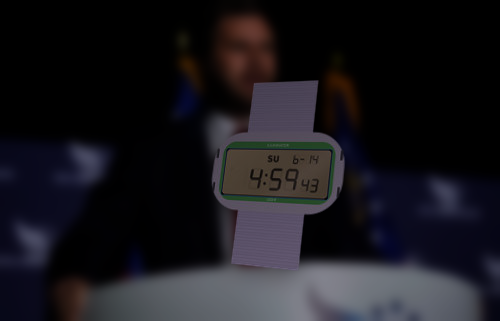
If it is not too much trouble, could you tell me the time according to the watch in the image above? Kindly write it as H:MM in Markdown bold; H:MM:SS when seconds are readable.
**4:59:43**
